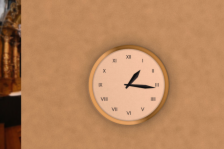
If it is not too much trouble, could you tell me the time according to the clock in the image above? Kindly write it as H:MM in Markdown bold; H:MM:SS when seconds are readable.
**1:16**
